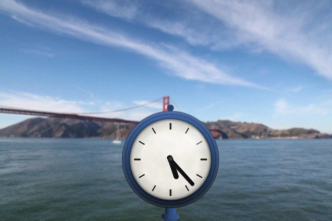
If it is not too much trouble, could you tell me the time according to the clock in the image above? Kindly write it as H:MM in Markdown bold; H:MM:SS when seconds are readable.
**5:23**
